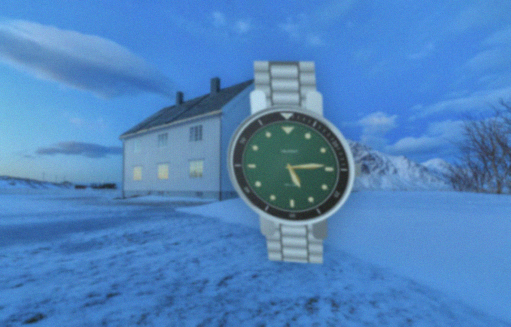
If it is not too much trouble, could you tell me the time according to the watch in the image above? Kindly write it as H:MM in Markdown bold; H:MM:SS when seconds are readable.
**5:14**
